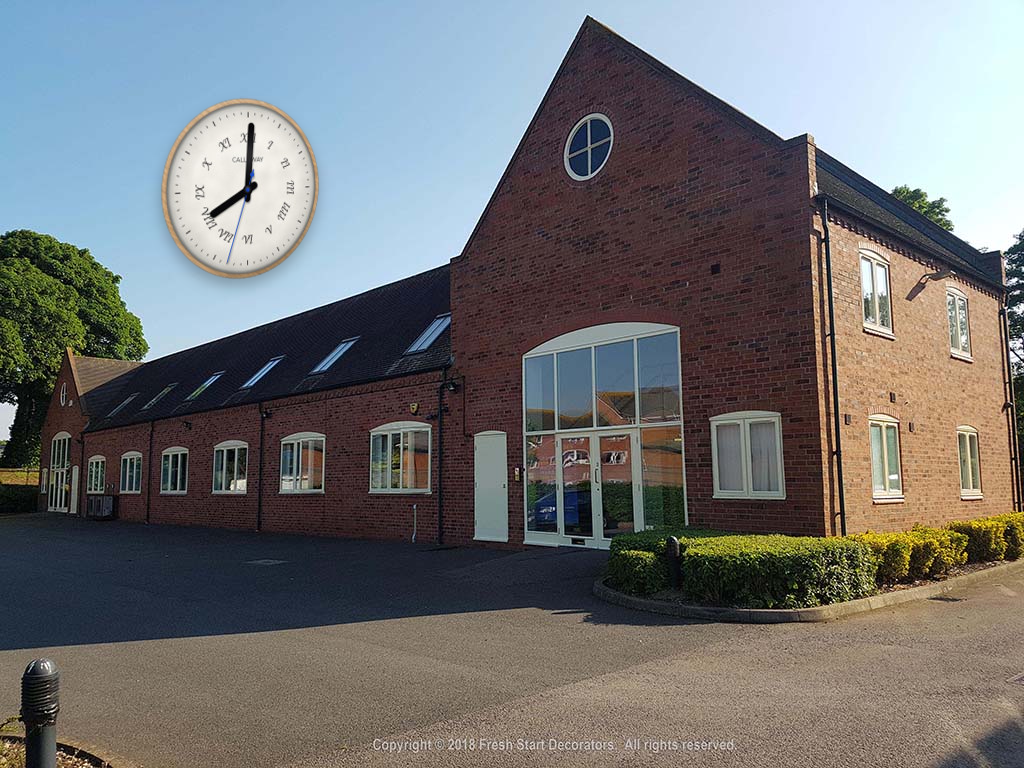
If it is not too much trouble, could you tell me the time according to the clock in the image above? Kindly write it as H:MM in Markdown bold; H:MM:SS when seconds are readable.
**8:00:33**
